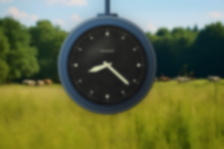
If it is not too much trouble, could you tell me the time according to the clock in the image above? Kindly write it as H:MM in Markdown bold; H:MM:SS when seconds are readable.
**8:22**
